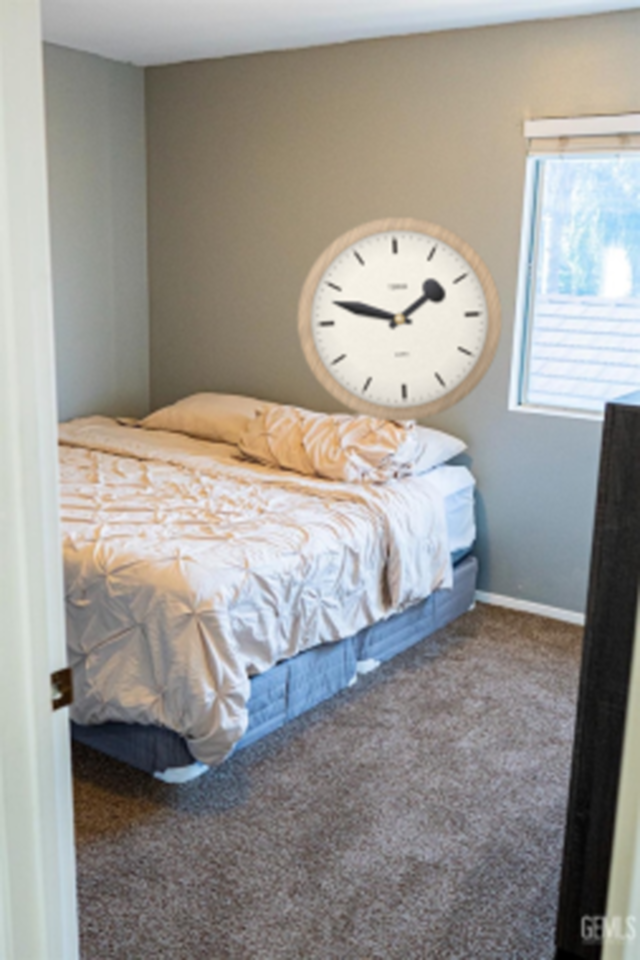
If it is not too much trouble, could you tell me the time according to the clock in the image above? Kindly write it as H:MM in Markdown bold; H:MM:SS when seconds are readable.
**1:48**
